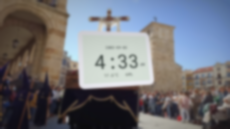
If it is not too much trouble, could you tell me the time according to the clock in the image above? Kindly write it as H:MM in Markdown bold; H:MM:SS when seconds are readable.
**4:33**
